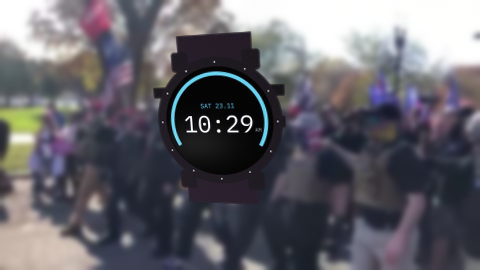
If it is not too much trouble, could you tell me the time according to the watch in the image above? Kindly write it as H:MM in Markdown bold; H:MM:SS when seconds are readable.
**10:29**
